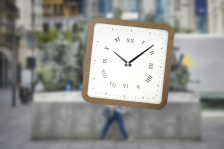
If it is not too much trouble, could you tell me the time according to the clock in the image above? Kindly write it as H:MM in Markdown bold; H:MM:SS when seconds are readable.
**10:08**
